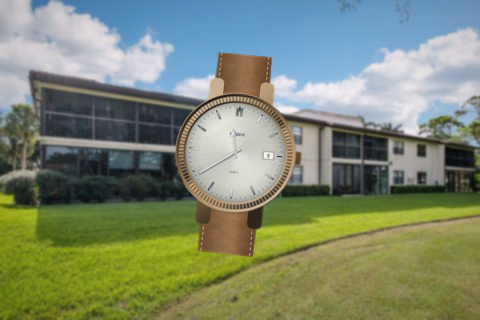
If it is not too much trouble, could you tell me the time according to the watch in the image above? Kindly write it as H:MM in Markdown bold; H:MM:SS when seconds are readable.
**11:39**
